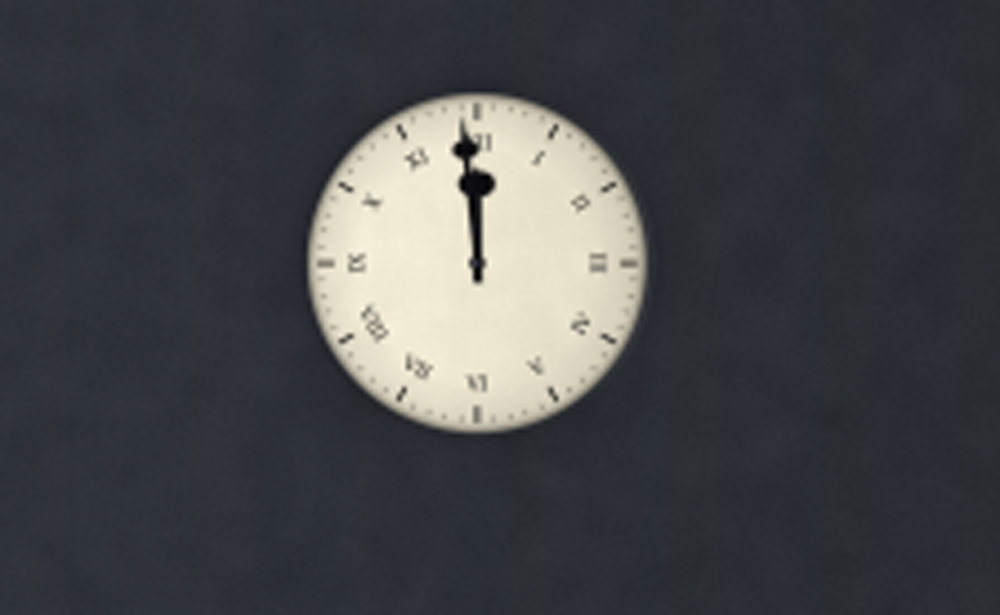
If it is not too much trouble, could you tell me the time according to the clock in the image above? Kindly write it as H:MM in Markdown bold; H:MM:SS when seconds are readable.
**11:59**
